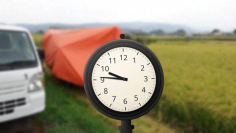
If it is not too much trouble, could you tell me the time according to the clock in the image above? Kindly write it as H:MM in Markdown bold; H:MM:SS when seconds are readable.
**9:46**
